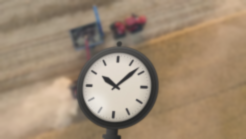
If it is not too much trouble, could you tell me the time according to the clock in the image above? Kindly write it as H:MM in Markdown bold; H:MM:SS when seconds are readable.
**10:08**
